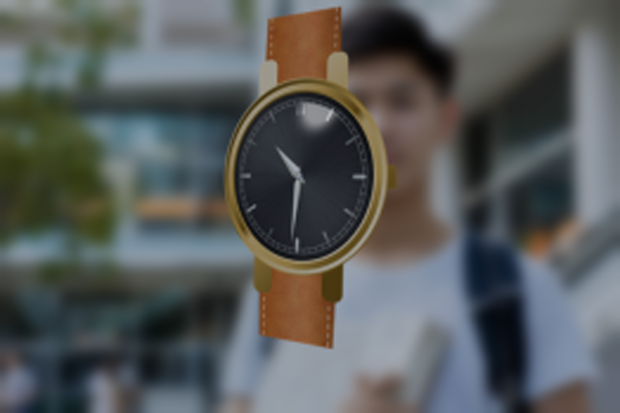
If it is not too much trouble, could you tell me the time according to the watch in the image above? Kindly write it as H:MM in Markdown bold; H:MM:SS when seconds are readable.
**10:31**
